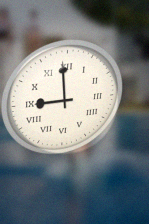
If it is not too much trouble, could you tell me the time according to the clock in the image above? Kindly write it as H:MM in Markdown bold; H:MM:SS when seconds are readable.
**8:59**
